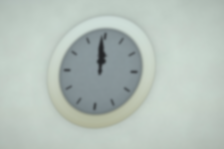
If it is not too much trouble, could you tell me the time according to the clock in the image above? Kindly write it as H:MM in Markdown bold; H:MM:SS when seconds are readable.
**11:59**
